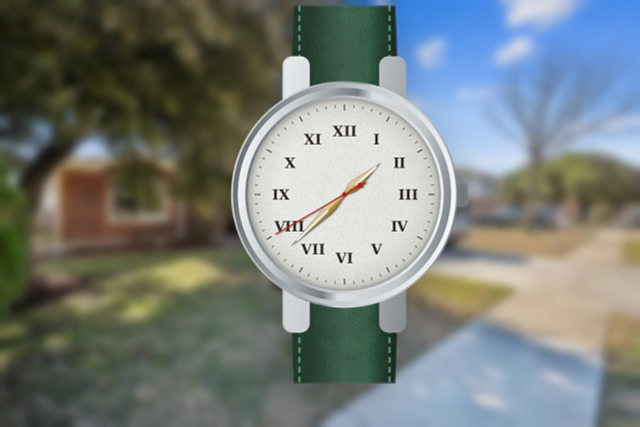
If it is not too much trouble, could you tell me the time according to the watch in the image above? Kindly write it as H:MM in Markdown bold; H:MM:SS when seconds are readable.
**1:37:40**
